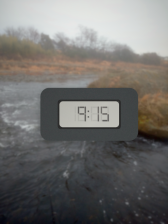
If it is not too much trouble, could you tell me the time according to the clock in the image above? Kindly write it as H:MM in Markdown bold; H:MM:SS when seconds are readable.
**9:15**
